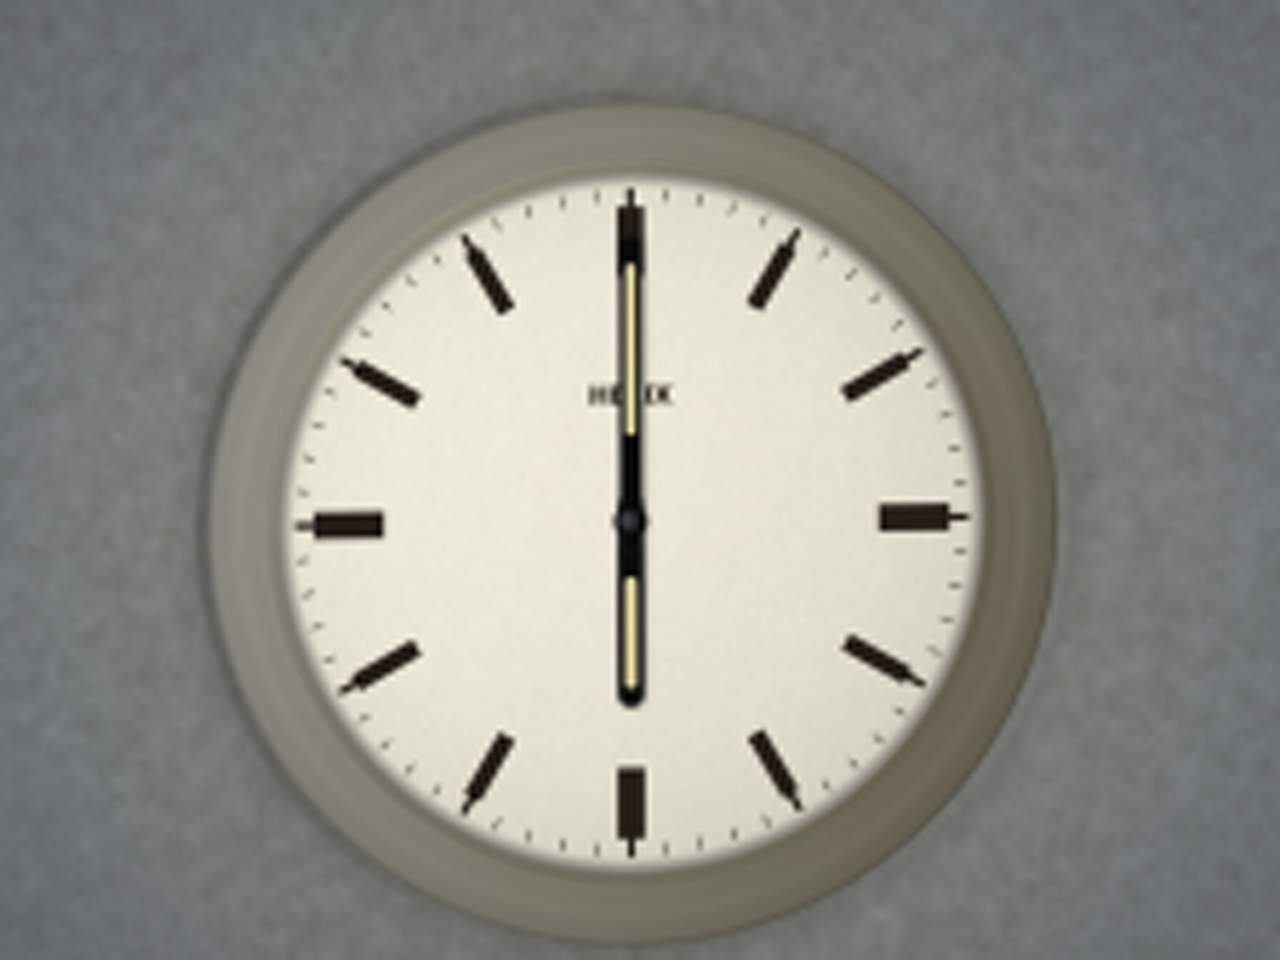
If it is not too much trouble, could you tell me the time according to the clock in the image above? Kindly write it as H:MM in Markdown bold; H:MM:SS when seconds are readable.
**6:00**
